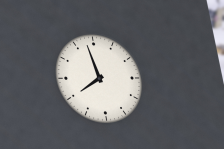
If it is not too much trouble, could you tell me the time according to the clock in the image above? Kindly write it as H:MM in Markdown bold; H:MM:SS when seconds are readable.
**7:58**
